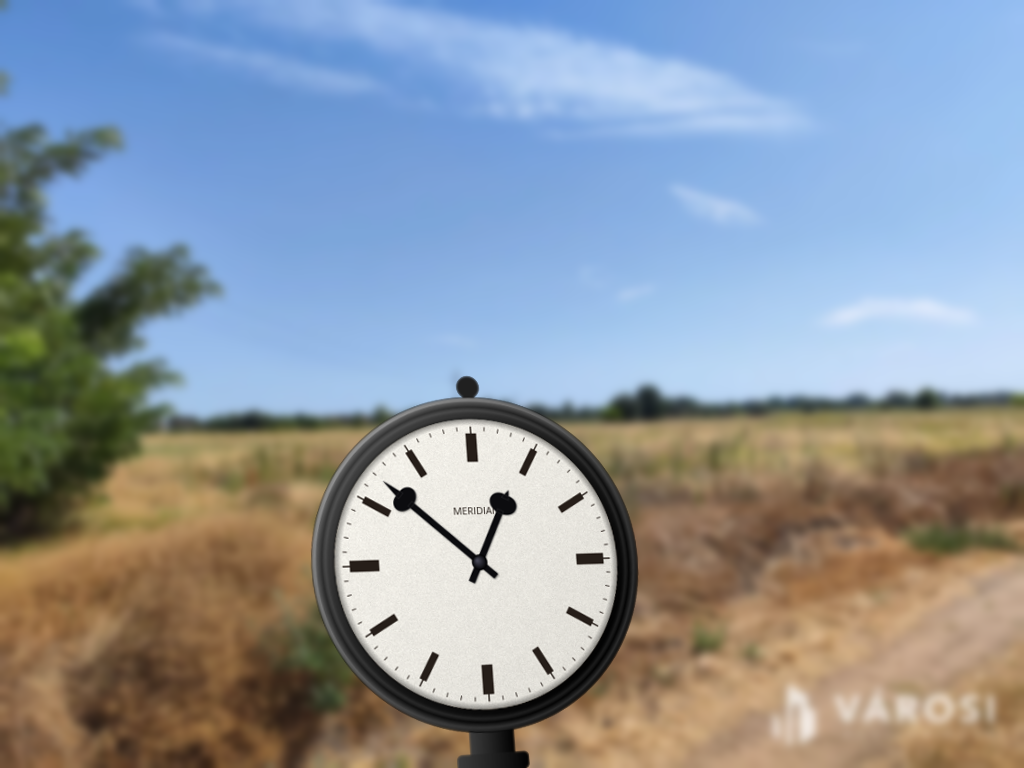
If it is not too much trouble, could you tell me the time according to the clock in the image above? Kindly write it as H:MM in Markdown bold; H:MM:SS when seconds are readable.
**12:52**
